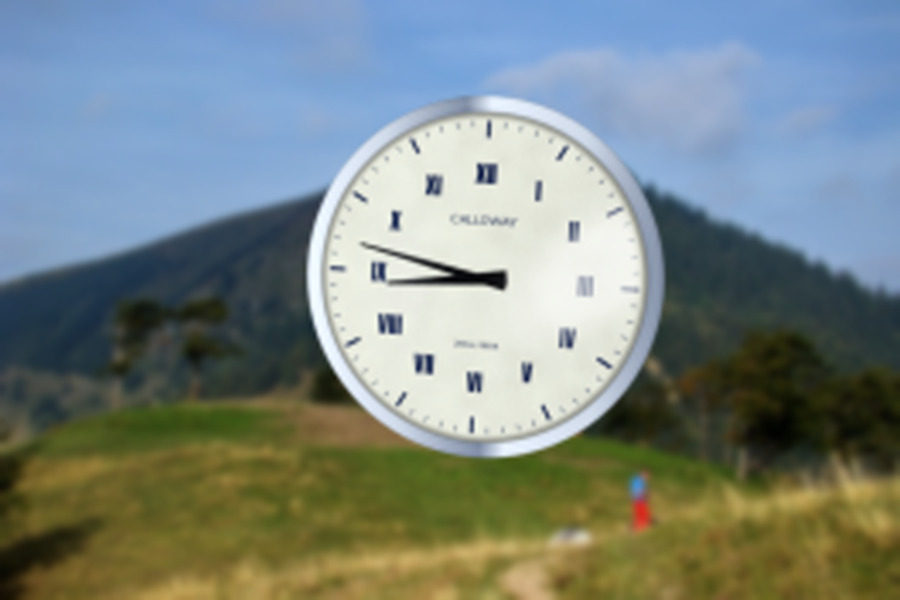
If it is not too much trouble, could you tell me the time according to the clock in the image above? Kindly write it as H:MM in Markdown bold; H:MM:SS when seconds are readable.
**8:47**
